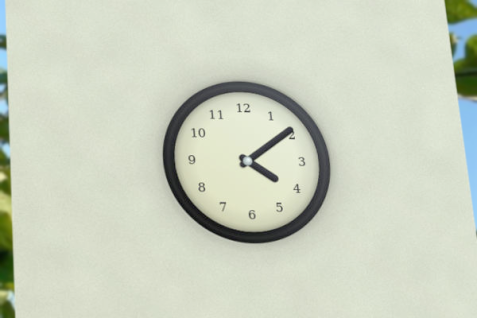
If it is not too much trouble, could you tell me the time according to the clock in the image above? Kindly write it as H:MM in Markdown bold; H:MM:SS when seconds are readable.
**4:09**
